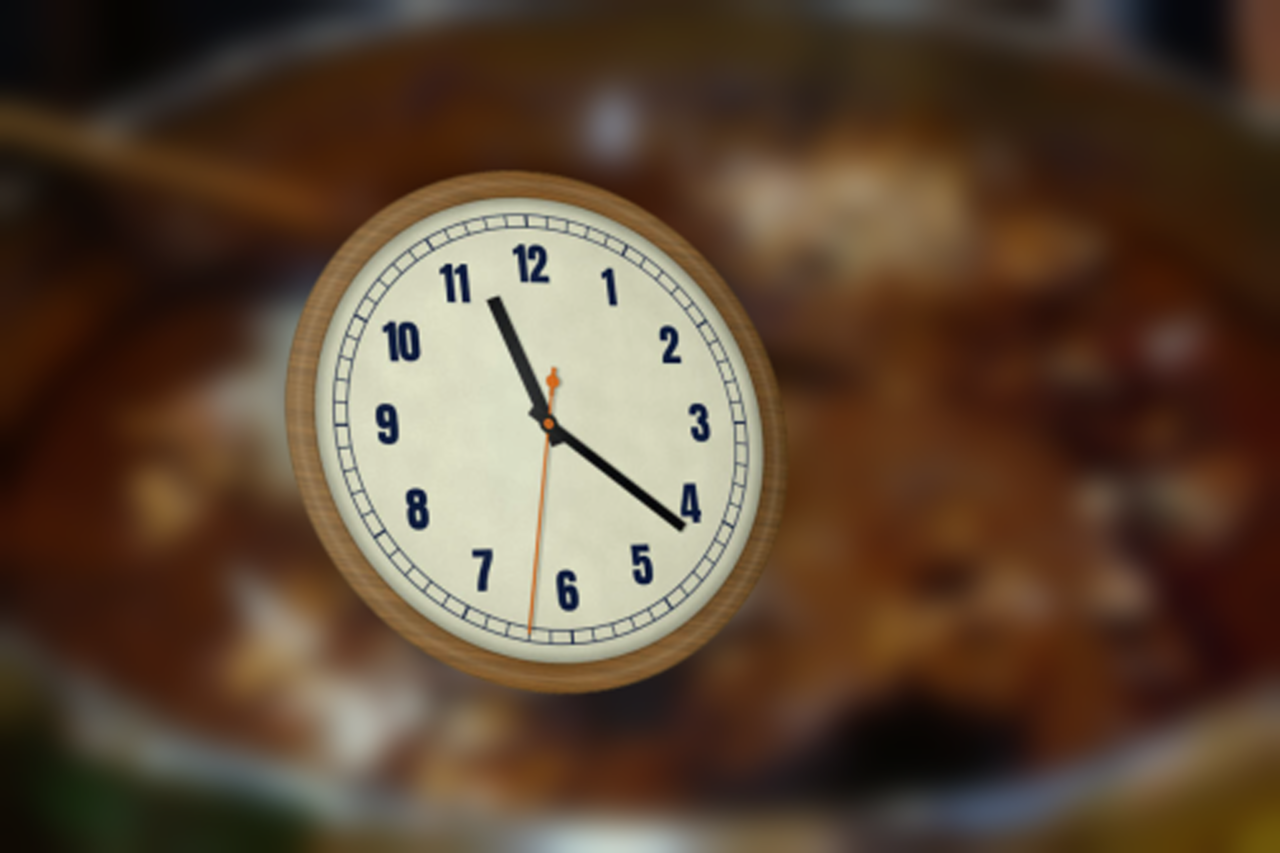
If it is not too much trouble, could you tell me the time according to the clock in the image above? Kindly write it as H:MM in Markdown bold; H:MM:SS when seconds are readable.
**11:21:32**
